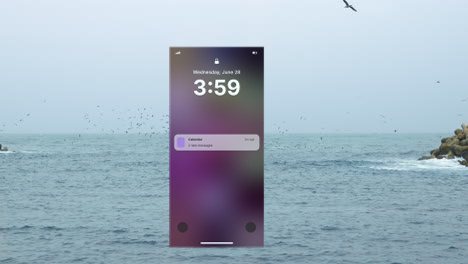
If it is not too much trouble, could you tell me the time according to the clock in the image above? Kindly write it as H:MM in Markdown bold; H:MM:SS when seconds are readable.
**3:59**
